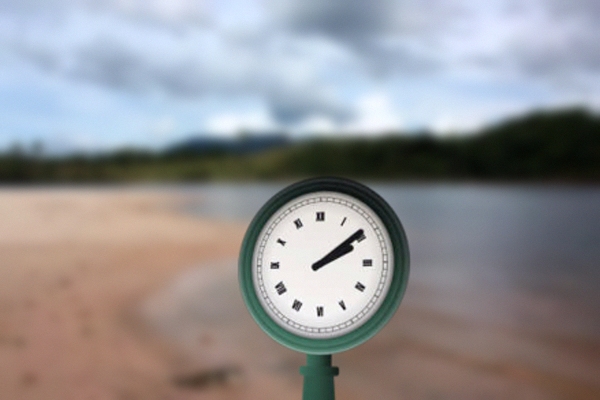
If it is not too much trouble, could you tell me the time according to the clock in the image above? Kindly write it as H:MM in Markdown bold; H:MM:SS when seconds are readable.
**2:09**
